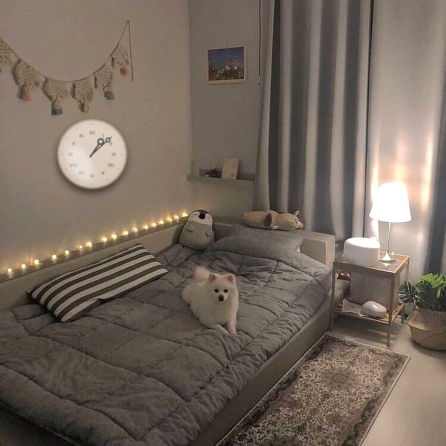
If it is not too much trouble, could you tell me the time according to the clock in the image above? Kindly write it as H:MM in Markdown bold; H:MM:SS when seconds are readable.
**1:08**
